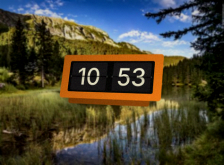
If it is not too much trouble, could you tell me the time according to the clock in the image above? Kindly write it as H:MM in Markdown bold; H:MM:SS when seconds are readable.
**10:53**
